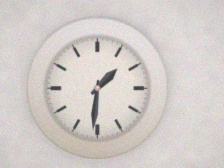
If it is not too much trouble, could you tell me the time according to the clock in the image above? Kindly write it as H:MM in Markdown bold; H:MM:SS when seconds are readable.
**1:31**
